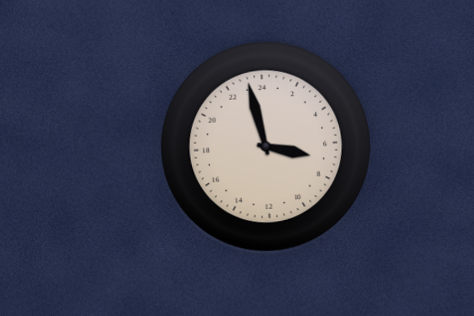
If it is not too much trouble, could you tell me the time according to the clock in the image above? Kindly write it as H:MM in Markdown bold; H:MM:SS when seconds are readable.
**6:58**
